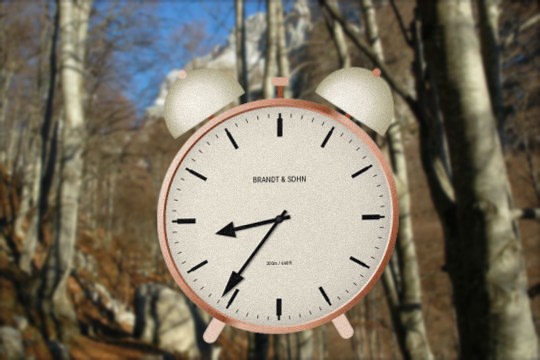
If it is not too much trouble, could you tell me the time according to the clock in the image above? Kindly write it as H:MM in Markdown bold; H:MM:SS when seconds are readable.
**8:36**
